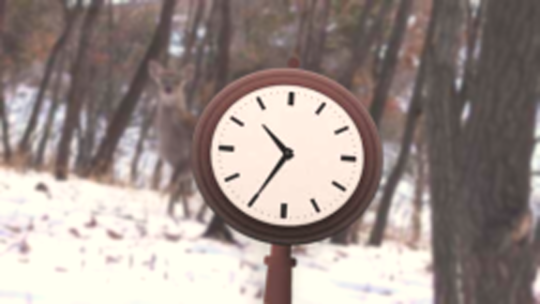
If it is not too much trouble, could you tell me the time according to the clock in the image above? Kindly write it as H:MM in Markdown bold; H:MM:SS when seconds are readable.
**10:35**
